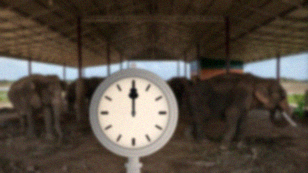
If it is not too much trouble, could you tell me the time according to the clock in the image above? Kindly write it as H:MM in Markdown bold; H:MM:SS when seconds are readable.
**12:00**
